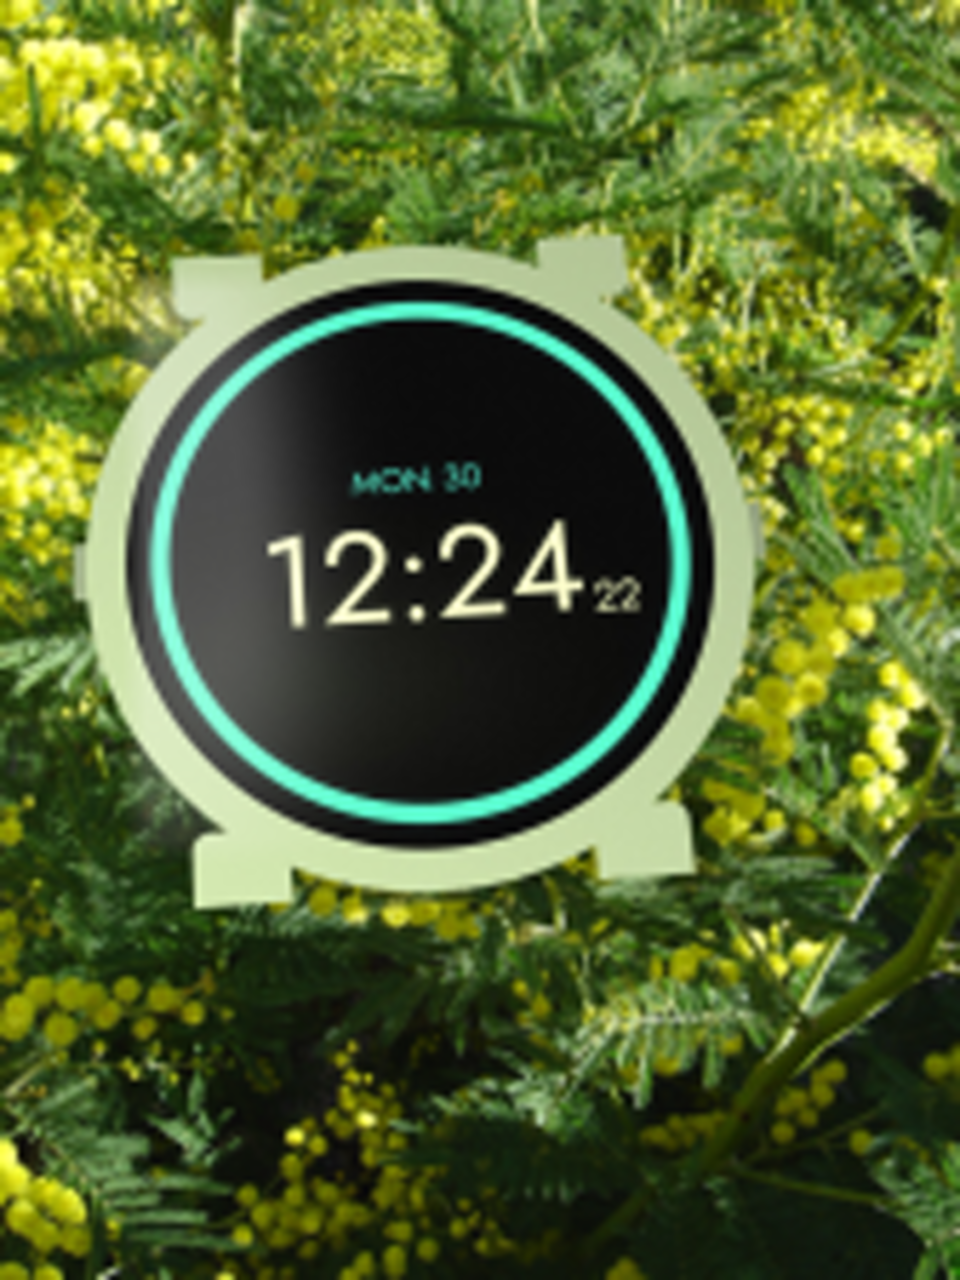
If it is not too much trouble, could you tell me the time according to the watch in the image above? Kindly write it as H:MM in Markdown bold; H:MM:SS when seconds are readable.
**12:24**
